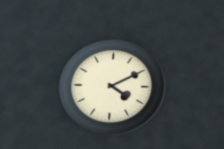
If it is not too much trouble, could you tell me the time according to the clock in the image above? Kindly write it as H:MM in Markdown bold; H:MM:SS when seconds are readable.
**4:10**
